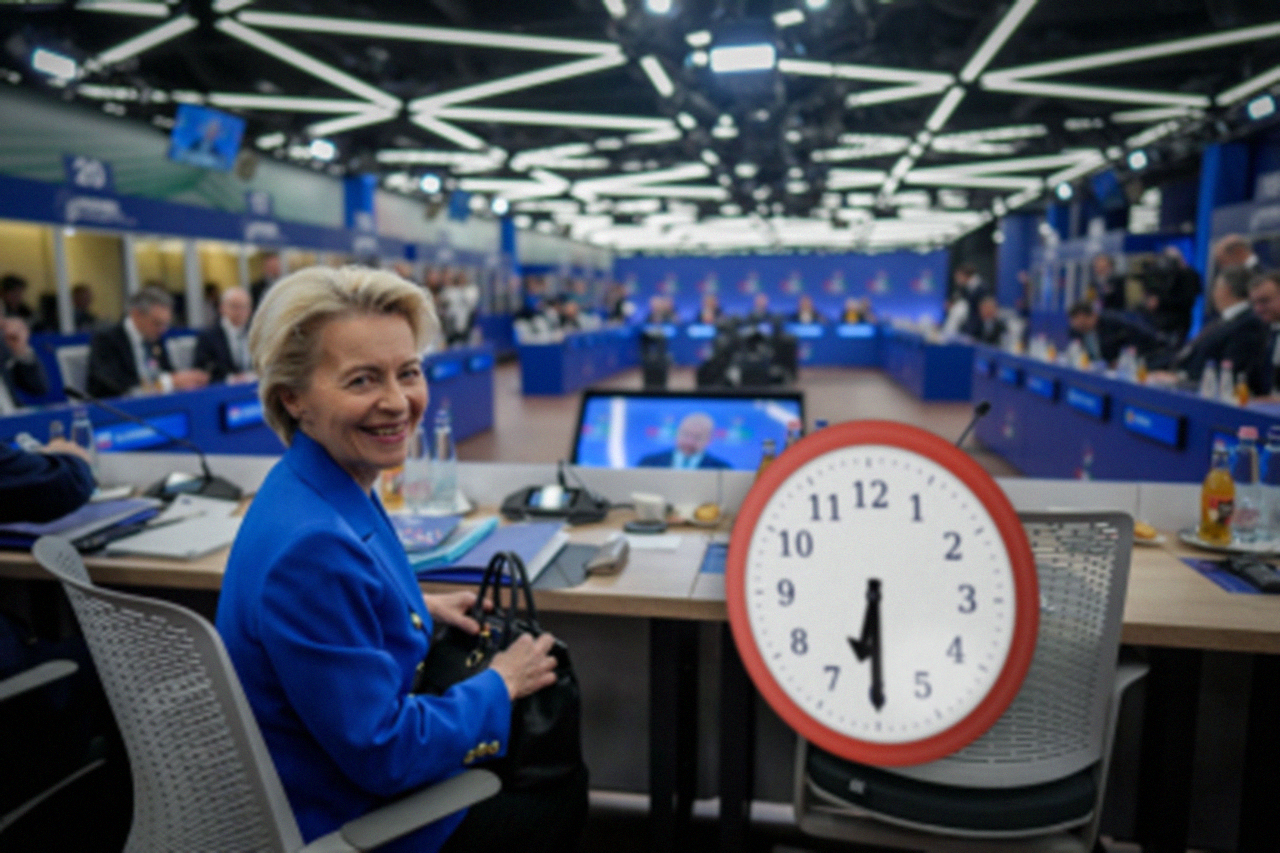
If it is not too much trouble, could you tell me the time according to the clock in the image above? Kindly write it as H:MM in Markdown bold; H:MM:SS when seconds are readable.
**6:30**
